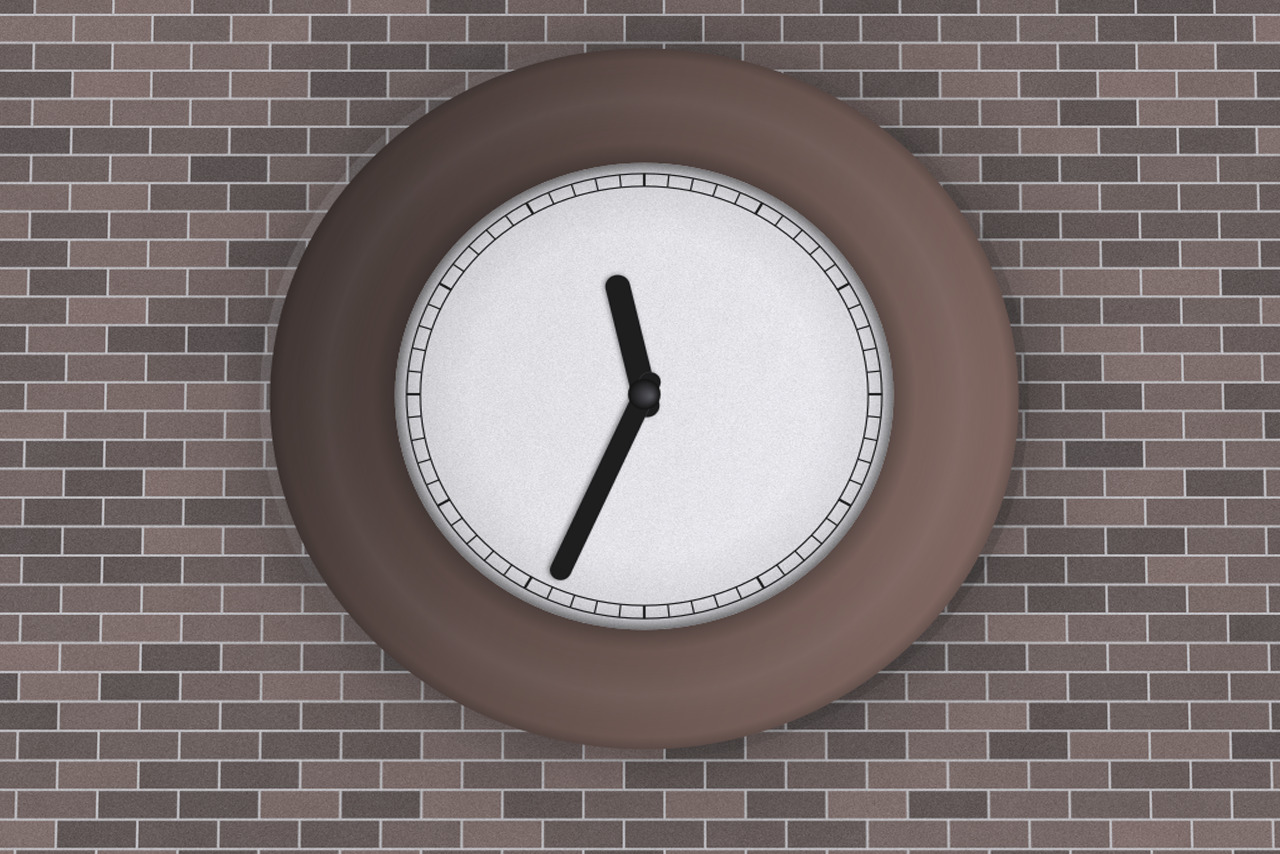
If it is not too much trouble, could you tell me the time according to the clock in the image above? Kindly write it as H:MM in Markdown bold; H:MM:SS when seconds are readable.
**11:34**
